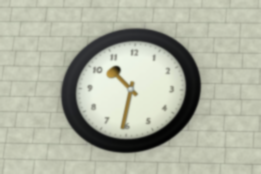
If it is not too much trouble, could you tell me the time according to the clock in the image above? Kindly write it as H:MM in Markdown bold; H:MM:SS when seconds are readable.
**10:31**
